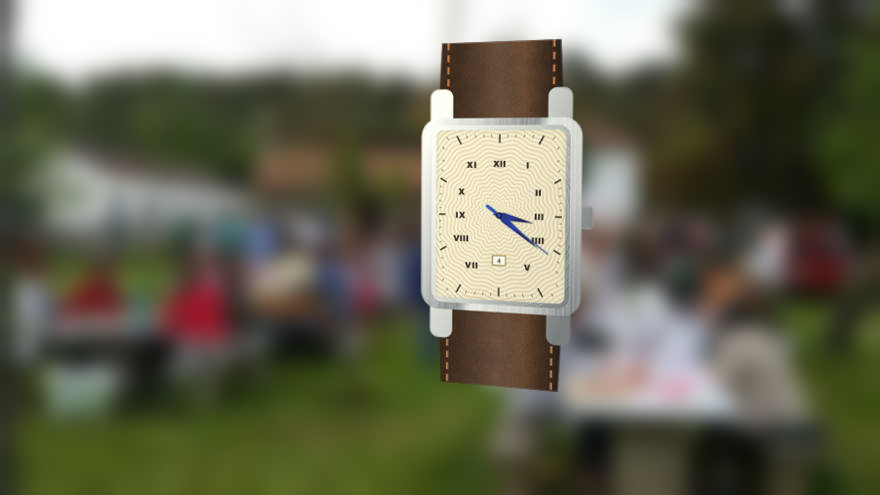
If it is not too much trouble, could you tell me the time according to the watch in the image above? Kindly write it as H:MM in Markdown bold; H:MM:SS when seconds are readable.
**3:21:21**
